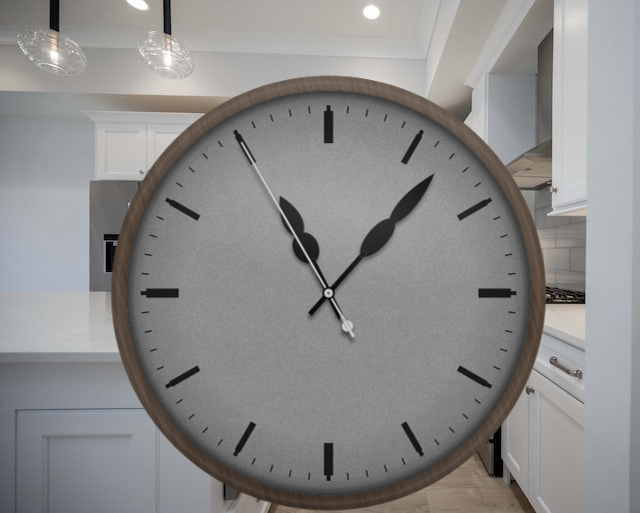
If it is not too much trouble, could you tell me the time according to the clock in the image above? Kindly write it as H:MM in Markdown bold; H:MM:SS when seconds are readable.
**11:06:55**
